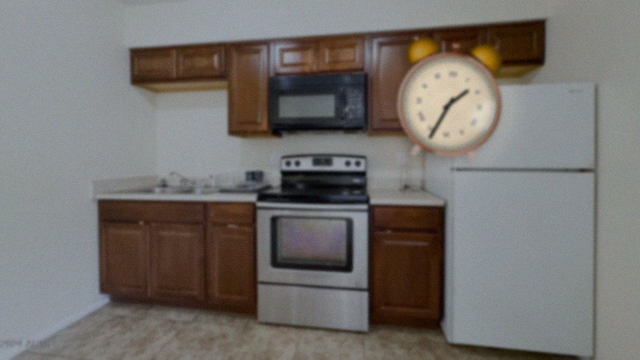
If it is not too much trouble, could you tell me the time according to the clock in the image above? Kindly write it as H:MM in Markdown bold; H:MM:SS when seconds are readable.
**1:34**
